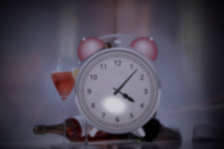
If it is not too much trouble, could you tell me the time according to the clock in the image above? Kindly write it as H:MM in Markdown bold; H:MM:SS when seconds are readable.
**4:07**
